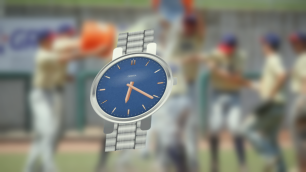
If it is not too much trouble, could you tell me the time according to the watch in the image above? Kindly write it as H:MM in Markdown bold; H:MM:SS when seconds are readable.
**6:21**
